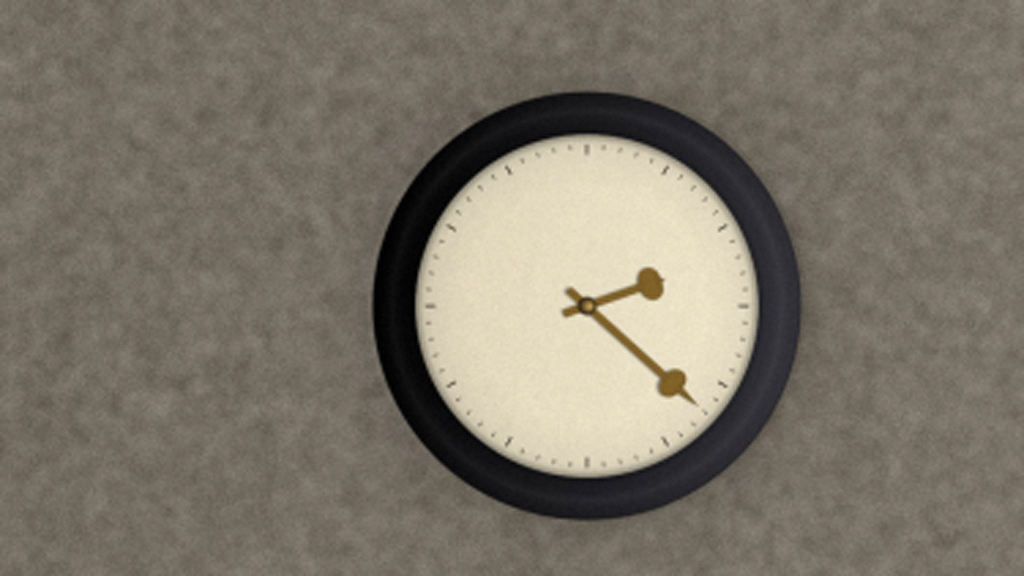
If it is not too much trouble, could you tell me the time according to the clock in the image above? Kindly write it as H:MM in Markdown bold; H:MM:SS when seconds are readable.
**2:22**
